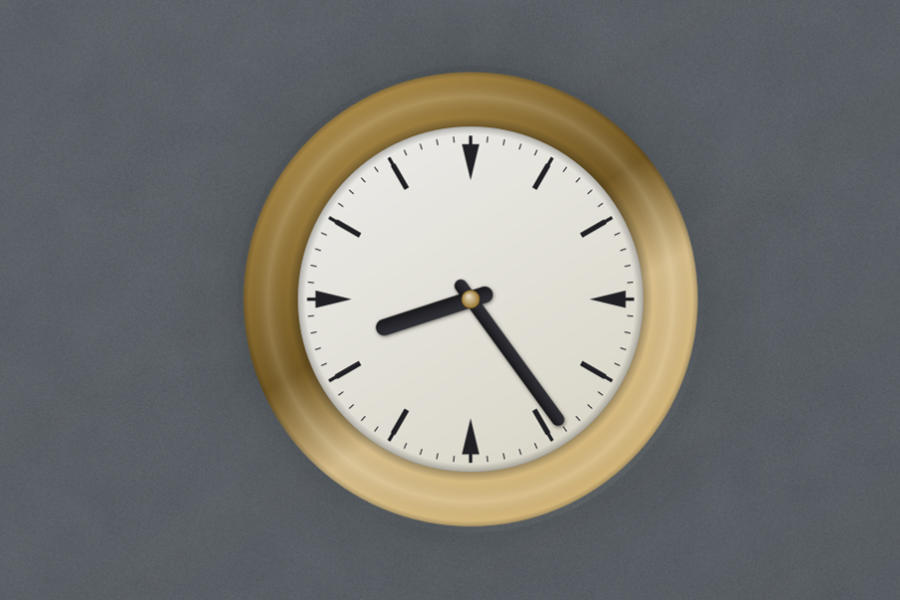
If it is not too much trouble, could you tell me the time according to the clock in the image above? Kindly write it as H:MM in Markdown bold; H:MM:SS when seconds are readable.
**8:24**
